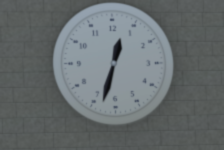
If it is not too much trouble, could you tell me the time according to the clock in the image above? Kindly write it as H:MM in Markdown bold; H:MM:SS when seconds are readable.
**12:33**
